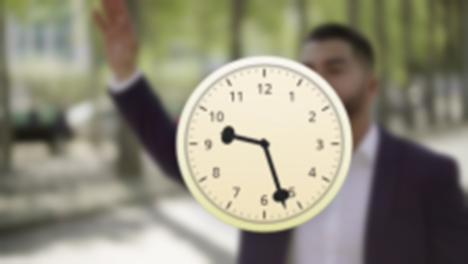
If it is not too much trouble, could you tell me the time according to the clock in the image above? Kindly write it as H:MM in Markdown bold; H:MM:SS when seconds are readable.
**9:27**
